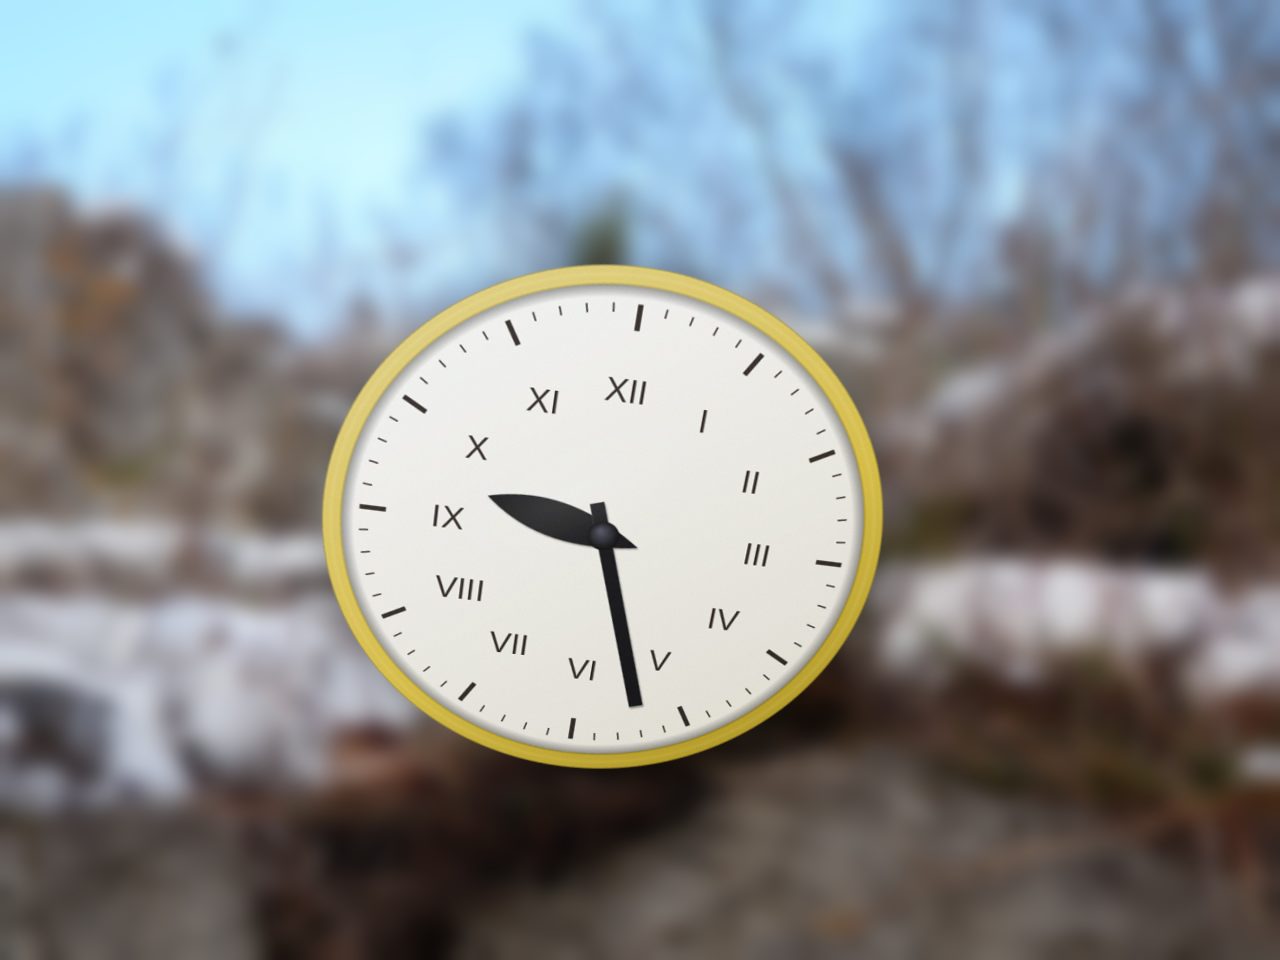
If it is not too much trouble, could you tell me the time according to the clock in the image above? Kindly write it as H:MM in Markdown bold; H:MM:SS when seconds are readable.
**9:27**
